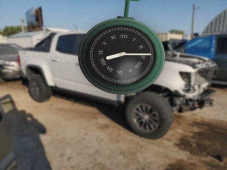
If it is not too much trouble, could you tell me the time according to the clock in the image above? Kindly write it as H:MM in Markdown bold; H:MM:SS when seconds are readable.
**8:14**
